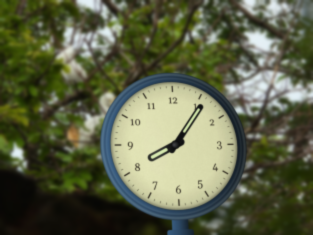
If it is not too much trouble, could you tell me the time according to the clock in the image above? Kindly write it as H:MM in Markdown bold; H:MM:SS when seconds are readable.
**8:06**
